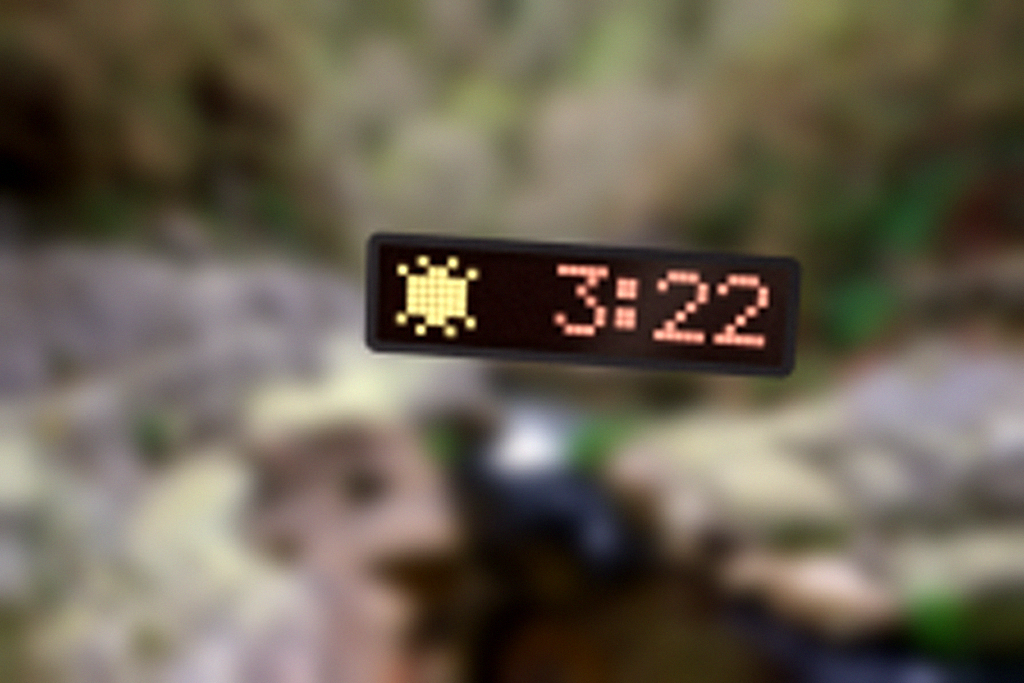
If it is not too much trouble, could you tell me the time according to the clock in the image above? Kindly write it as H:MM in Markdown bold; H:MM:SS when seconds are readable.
**3:22**
